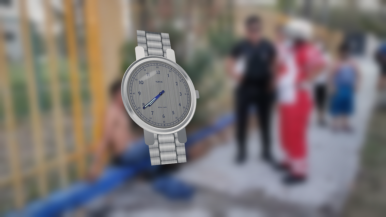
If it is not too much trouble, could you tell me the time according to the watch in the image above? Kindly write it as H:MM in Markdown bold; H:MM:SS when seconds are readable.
**7:39**
